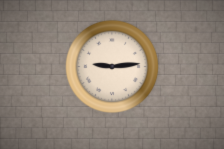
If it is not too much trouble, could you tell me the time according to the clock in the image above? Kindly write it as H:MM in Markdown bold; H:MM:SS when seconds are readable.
**9:14**
